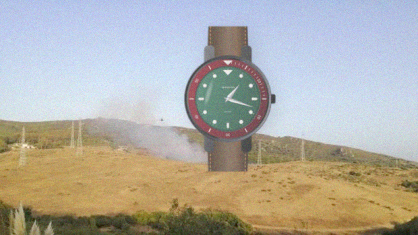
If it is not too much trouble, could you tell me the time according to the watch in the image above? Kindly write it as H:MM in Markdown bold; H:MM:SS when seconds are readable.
**1:18**
